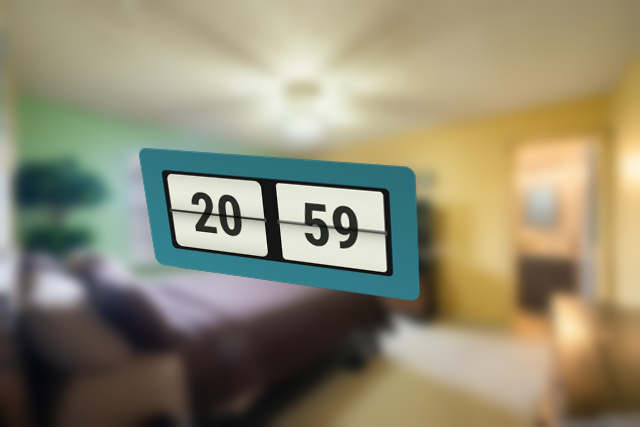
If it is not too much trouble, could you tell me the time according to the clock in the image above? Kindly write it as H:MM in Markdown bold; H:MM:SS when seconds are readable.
**20:59**
